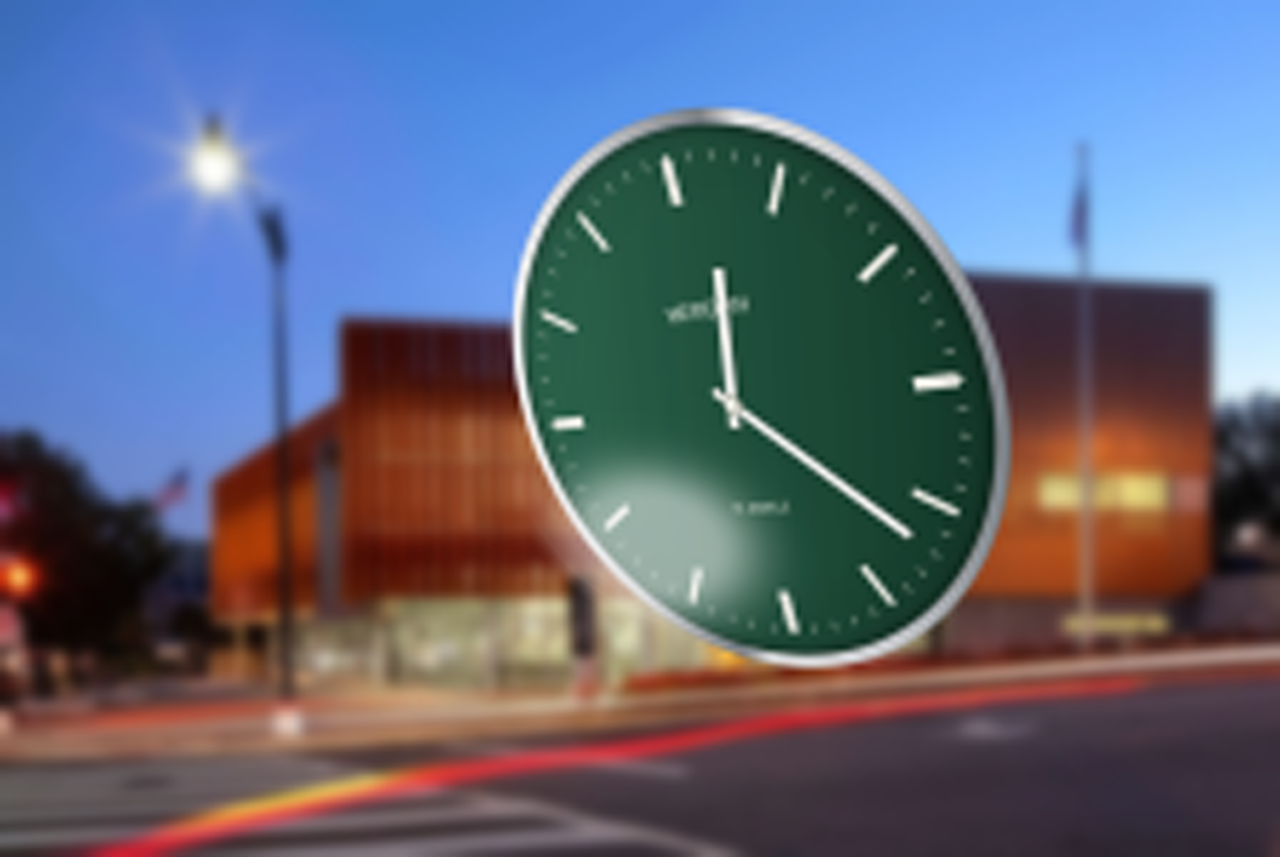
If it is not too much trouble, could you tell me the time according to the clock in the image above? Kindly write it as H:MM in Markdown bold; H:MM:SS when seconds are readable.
**12:22**
